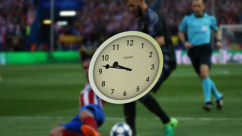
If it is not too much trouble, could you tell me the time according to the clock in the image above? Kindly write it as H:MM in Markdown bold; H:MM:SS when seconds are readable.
**9:47**
